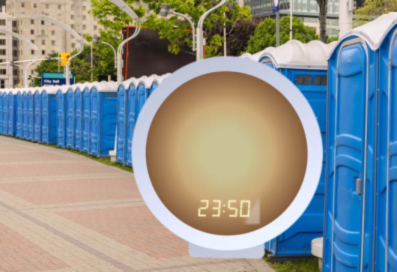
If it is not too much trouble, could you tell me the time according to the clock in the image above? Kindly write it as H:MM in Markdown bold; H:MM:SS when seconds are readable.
**23:50**
